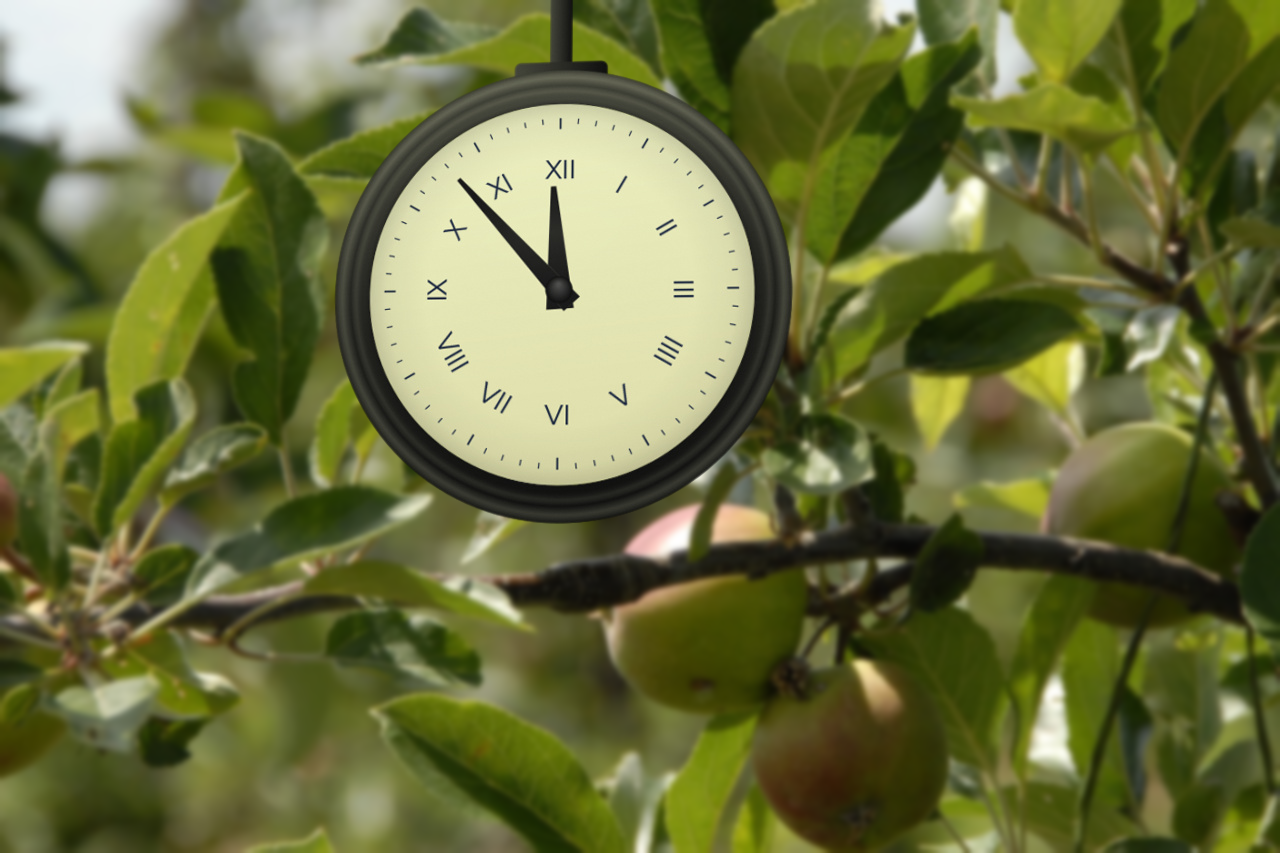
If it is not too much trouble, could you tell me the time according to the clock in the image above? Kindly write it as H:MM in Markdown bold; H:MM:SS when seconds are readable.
**11:53**
